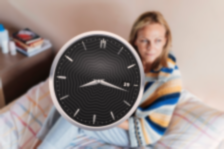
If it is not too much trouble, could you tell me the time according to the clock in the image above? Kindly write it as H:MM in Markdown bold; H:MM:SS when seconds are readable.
**8:17**
